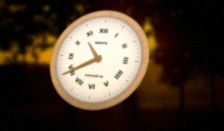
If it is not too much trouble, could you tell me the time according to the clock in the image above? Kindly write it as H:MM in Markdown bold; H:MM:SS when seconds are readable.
**10:40**
